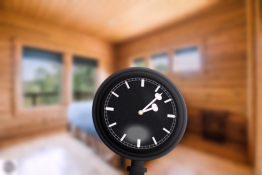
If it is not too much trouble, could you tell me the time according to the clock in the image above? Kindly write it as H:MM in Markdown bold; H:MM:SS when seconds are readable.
**2:07**
